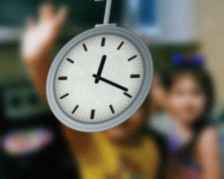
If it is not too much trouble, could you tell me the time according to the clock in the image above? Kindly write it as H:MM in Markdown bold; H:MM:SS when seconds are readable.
**12:19**
